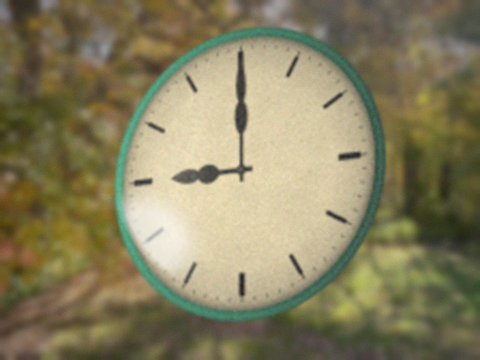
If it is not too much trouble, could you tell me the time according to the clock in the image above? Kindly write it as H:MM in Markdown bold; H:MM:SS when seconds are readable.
**9:00**
